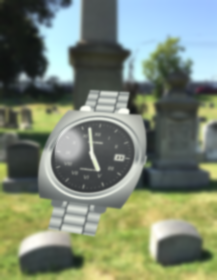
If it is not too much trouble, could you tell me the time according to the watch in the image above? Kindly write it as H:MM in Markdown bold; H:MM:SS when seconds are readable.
**4:57**
